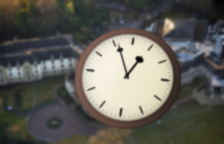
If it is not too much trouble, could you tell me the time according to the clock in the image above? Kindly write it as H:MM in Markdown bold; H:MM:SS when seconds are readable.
**12:56**
